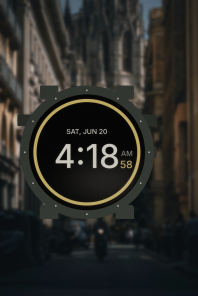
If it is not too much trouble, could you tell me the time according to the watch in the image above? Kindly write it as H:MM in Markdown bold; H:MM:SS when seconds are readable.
**4:18:58**
